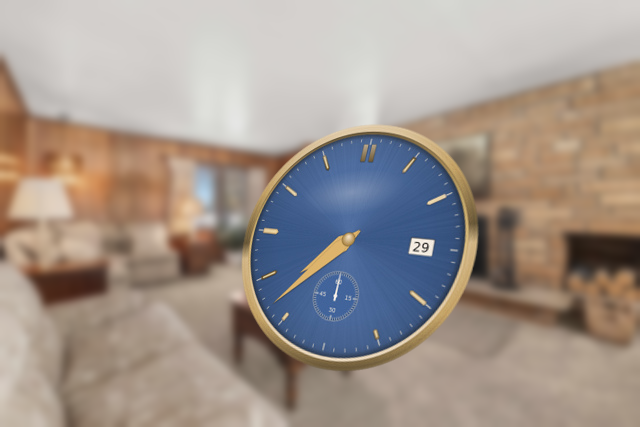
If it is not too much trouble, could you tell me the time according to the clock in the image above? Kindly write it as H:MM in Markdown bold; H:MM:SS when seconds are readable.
**7:37**
